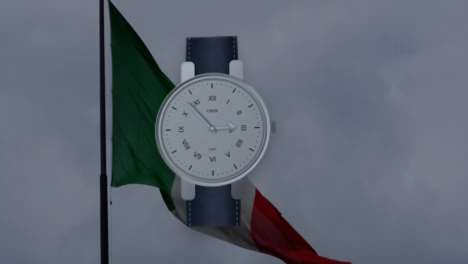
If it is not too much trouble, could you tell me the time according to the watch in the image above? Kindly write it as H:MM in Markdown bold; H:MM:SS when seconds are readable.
**2:53**
